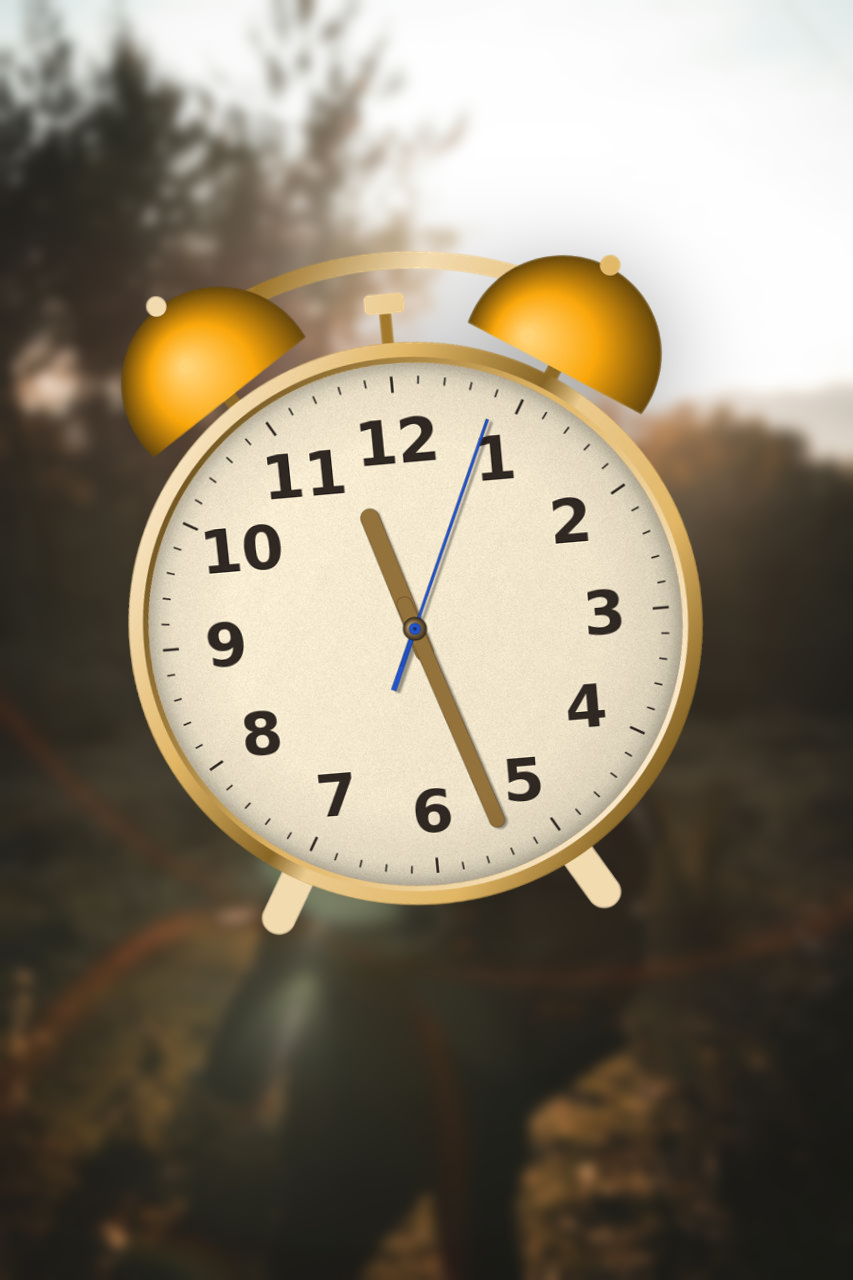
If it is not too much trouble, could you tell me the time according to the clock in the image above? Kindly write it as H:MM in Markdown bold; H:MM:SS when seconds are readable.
**11:27:04**
